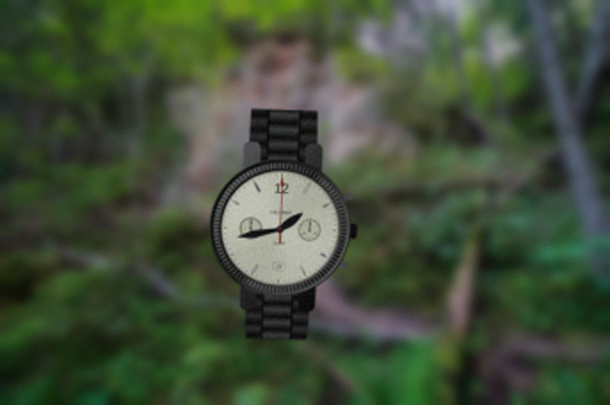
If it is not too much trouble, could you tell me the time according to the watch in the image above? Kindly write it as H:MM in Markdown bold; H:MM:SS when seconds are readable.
**1:43**
